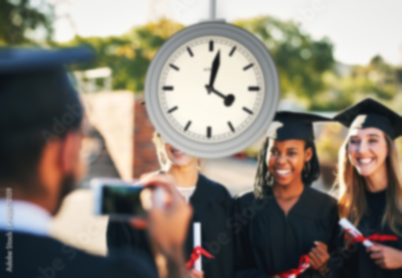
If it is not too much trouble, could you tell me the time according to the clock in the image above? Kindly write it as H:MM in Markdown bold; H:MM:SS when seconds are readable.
**4:02**
